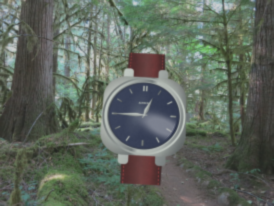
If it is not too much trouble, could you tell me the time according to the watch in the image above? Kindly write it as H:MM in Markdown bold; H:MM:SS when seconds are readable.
**12:45**
